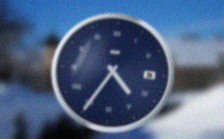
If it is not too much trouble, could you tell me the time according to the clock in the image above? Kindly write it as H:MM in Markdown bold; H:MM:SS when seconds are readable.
**4:35**
